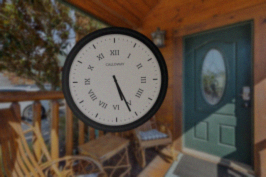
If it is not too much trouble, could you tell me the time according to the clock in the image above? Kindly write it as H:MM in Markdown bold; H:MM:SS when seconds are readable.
**5:26**
